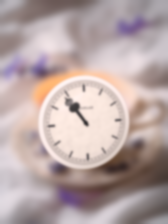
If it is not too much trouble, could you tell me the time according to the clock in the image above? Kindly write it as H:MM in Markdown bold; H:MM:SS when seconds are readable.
**10:54**
